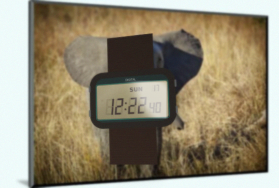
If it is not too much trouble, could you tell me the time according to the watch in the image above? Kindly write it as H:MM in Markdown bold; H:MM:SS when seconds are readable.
**12:22:40**
